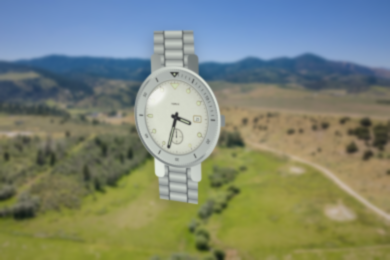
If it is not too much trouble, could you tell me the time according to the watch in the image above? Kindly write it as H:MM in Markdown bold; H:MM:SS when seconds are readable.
**3:33**
